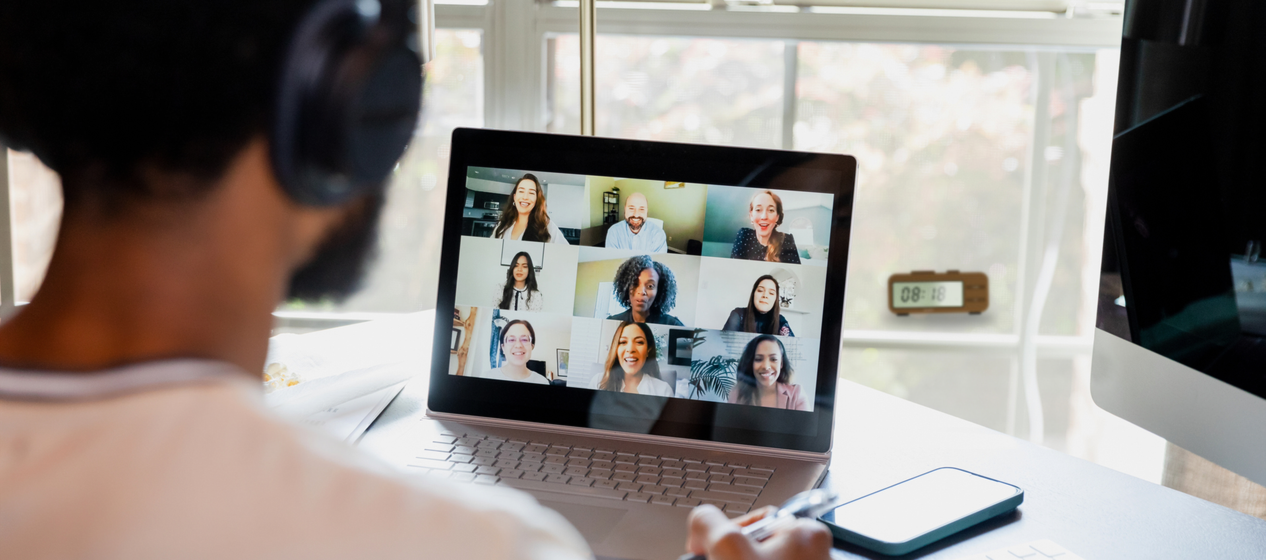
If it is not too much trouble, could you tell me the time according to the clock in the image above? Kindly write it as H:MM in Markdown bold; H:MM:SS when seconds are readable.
**8:18**
